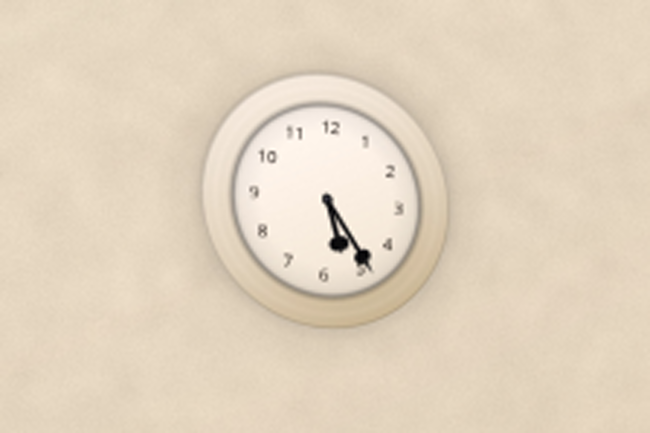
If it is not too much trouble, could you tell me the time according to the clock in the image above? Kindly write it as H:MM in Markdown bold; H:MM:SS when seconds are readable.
**5:24**
